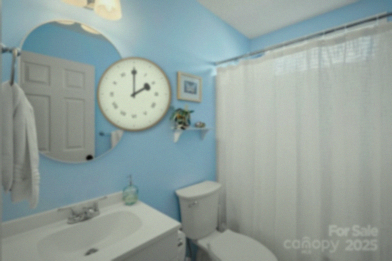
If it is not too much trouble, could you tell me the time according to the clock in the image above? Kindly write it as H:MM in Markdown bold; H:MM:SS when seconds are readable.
**2:00**
